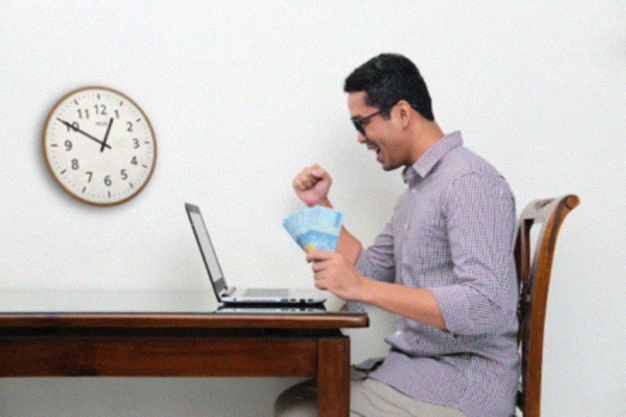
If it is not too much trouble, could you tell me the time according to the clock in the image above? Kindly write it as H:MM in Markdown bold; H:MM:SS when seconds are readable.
**12:50**
